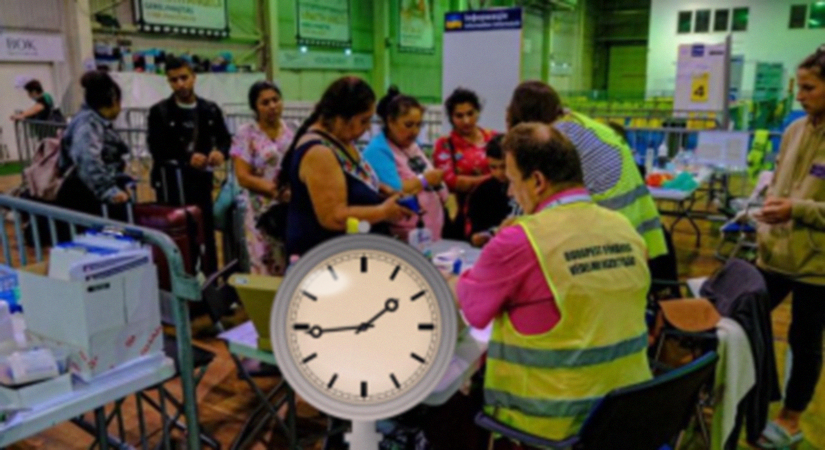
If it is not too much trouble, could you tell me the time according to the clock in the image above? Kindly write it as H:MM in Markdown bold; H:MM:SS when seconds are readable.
**1:44**
